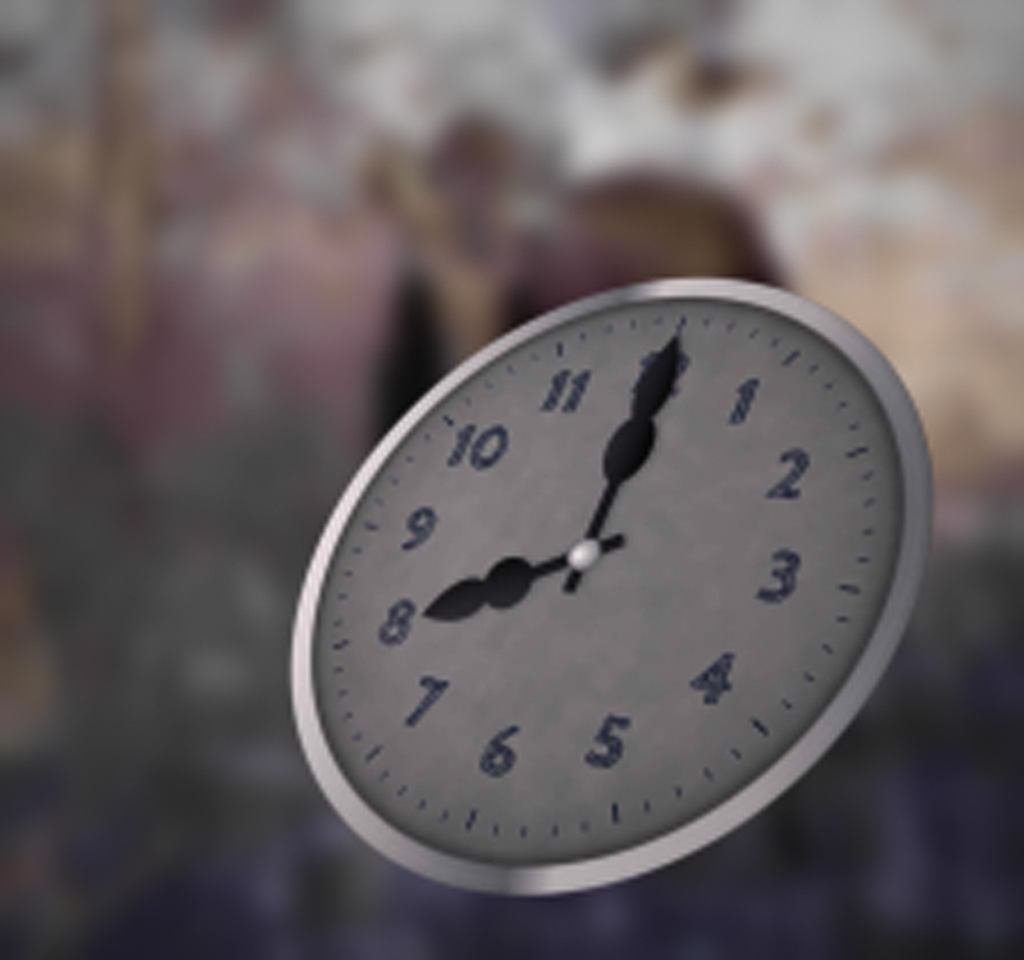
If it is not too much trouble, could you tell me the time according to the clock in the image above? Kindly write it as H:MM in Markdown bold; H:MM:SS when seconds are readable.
**8:00**
